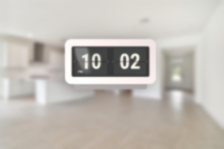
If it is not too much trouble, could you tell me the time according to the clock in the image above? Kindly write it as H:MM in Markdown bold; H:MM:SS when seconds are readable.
**10:02**
